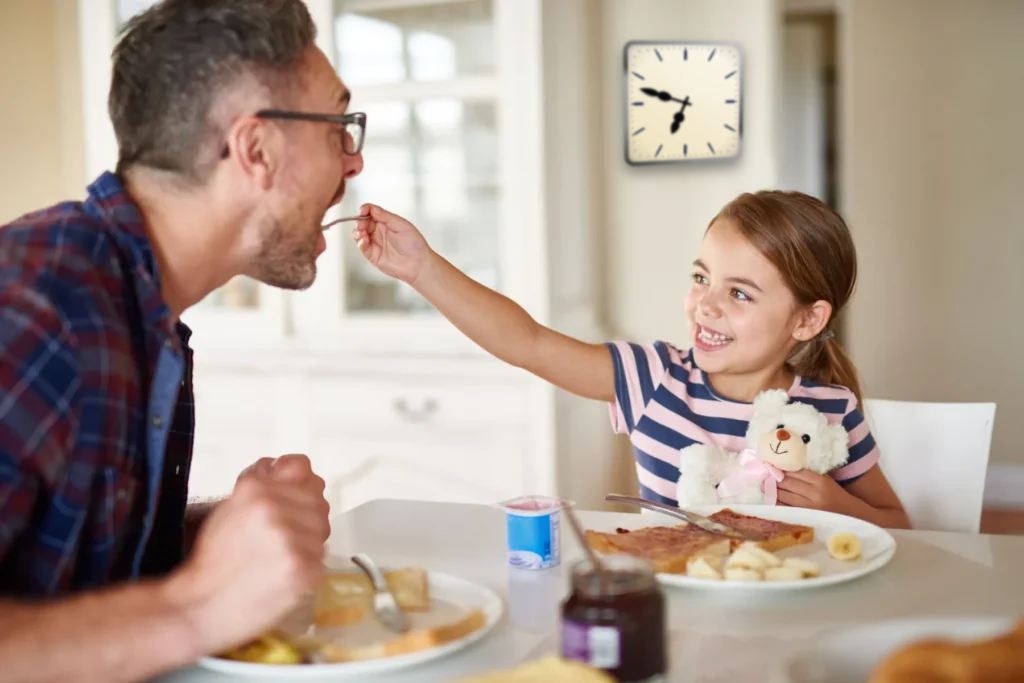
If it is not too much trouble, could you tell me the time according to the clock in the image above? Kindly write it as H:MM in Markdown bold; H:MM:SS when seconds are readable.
**6:48**
